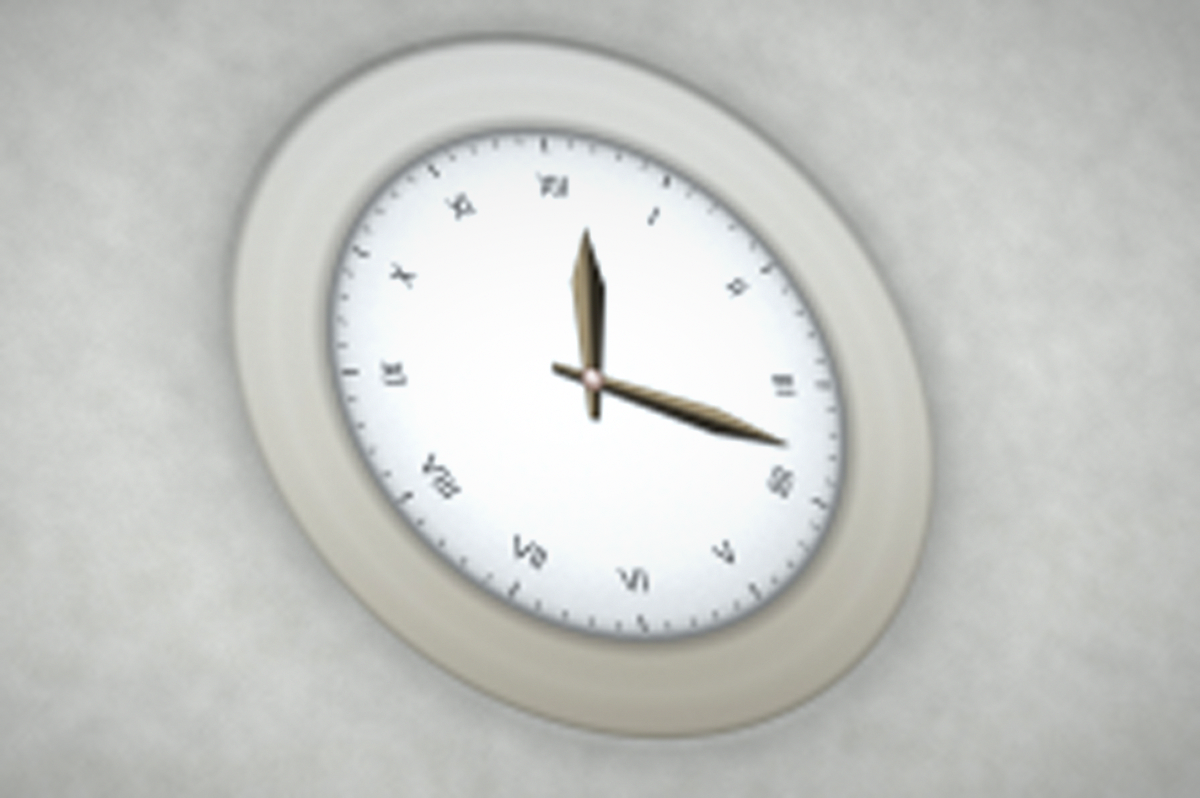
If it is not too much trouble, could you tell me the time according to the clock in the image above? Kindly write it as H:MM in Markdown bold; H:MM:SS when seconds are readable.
**12:18**
